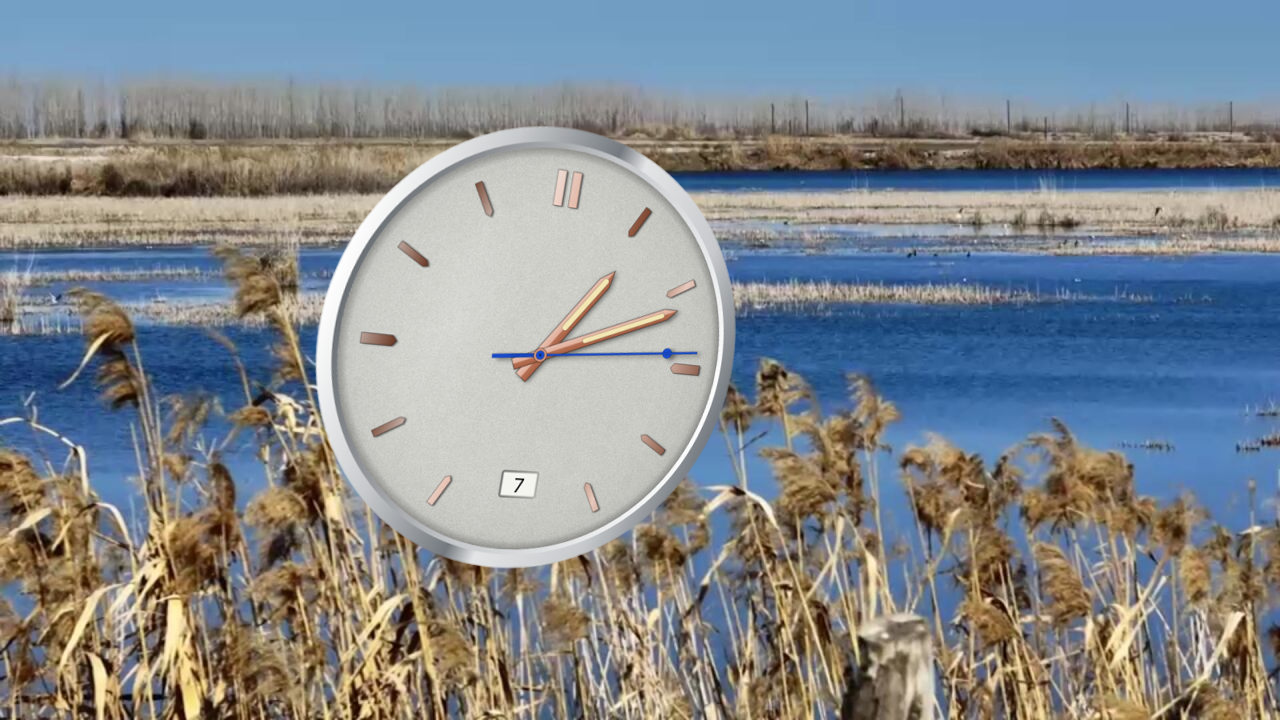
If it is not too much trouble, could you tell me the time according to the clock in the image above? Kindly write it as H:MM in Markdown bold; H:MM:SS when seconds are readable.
**1:11:14**
